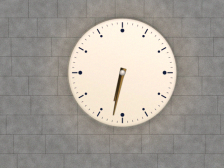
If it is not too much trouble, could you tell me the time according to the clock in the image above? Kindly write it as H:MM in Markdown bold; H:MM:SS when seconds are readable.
**6:32**
